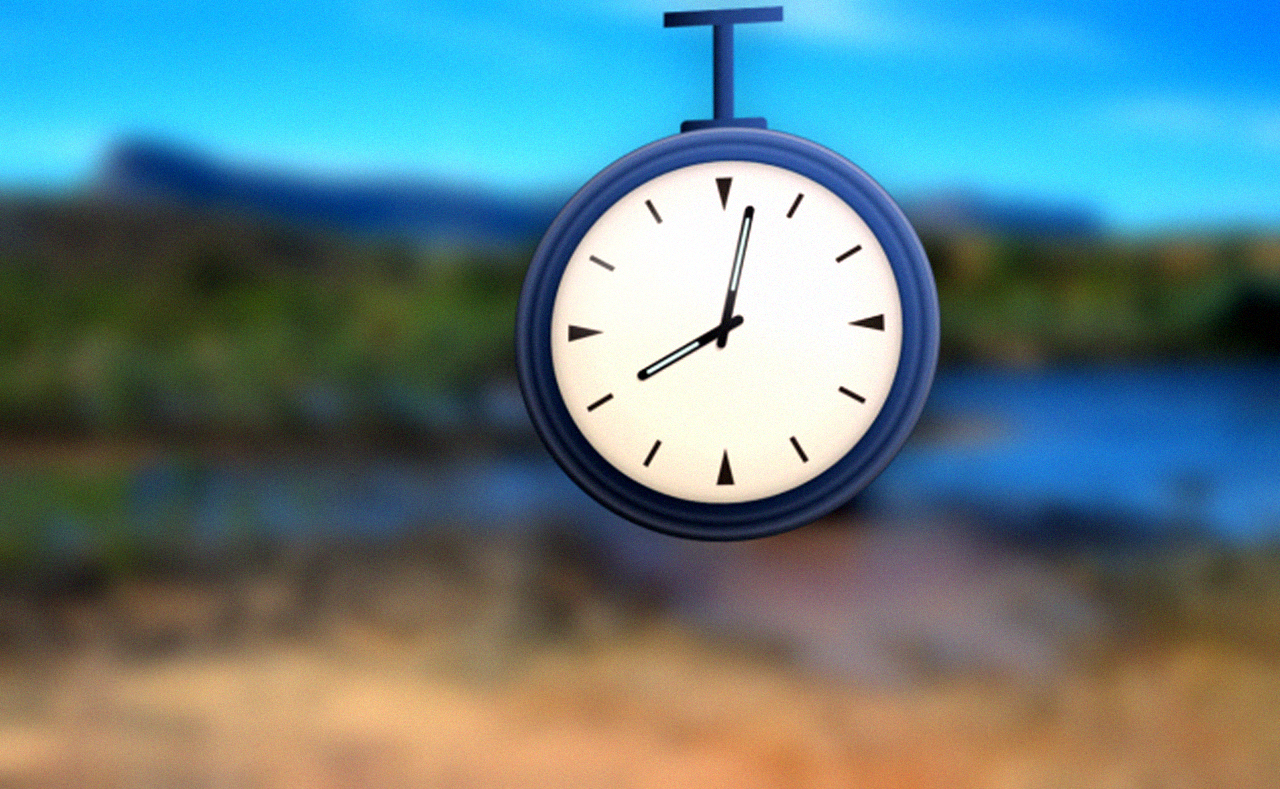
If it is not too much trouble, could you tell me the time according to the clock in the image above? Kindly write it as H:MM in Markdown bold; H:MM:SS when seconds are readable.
**8:02**
